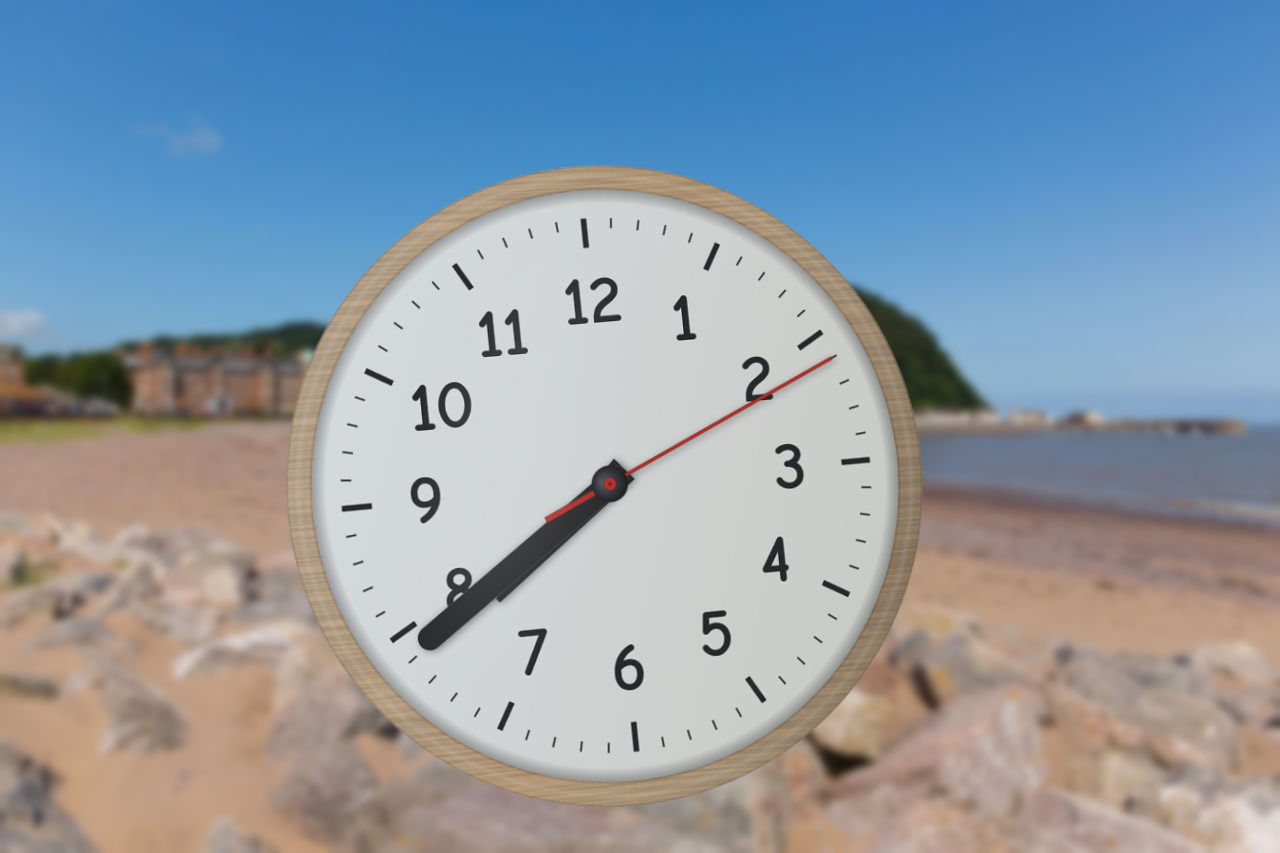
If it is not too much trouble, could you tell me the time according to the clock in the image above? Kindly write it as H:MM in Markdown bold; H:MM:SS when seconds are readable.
**7:39:11**
